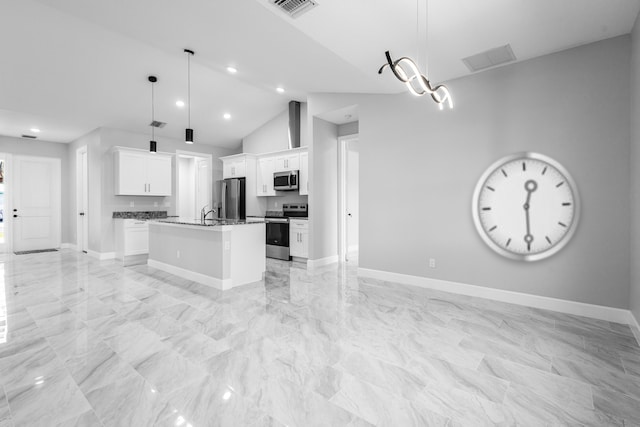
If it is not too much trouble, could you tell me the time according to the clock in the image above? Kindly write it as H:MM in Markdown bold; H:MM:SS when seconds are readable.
**12:30**
